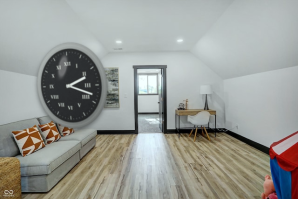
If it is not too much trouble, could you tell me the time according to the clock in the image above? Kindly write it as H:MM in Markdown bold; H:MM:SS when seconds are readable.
**2:18**
